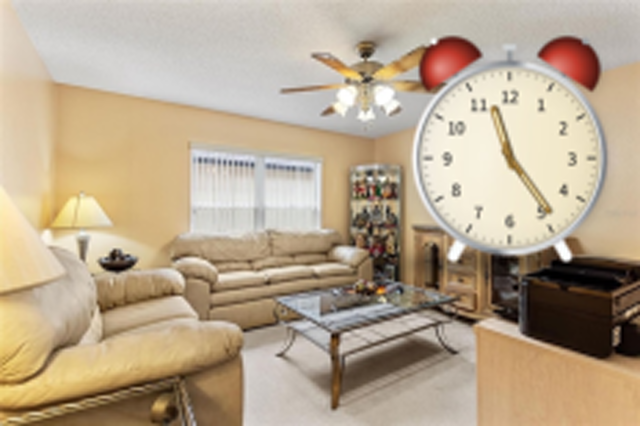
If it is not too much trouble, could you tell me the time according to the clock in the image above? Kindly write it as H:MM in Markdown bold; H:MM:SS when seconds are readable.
**11:24**
